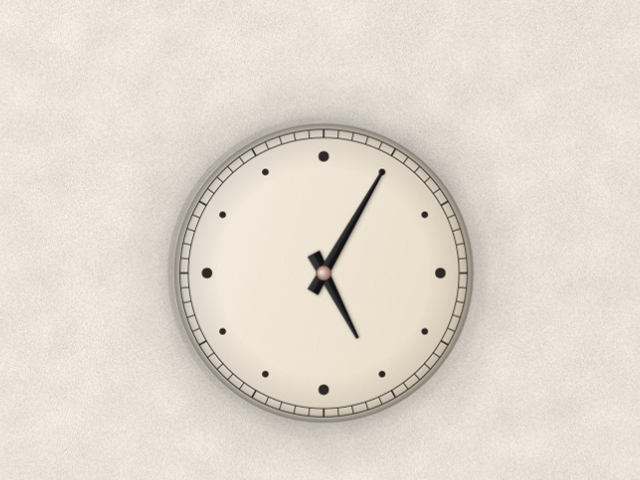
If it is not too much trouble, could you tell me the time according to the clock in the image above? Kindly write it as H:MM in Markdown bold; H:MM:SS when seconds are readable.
**5:05**
